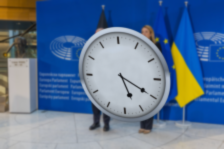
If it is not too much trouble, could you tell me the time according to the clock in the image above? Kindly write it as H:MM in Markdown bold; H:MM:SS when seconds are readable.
**5:20**
